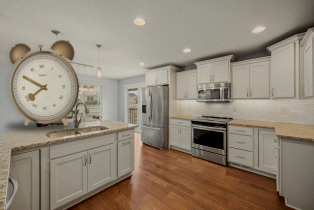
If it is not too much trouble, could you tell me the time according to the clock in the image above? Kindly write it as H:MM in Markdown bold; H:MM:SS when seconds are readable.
**7:50**
